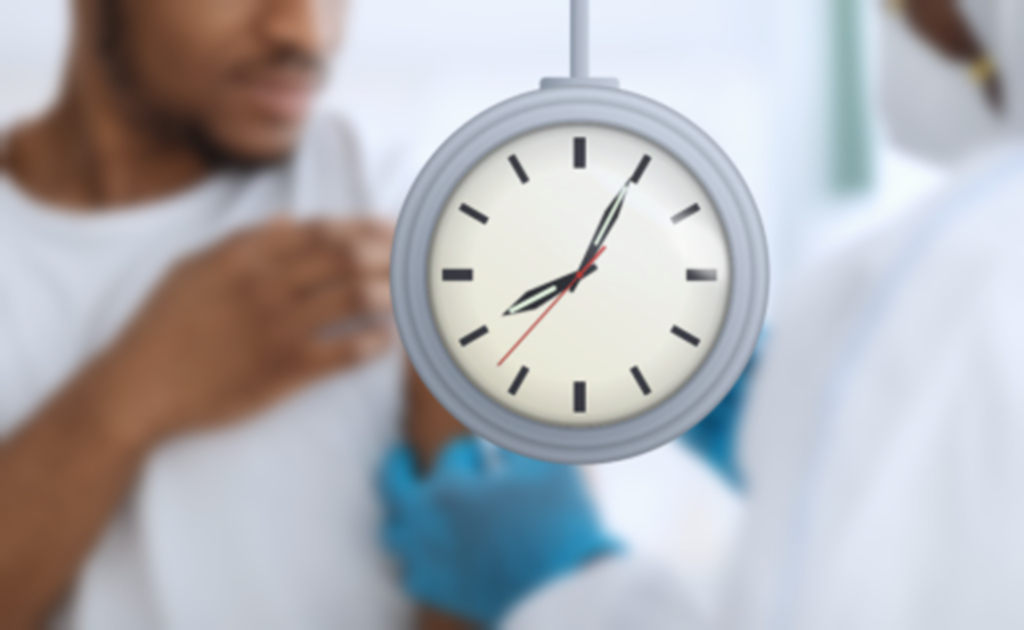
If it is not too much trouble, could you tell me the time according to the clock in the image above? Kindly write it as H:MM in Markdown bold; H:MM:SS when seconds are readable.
**8:04:37**
